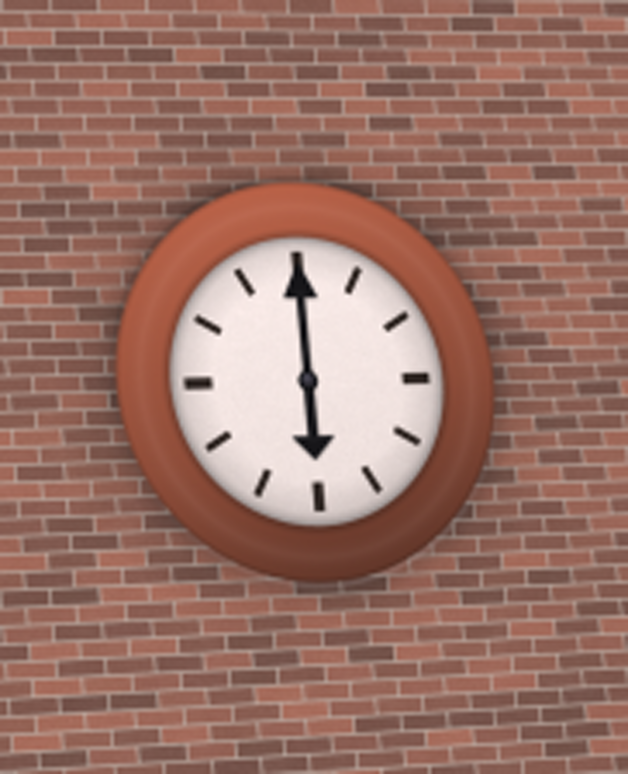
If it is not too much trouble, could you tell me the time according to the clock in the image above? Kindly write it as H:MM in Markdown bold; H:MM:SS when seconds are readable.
**6:00**
